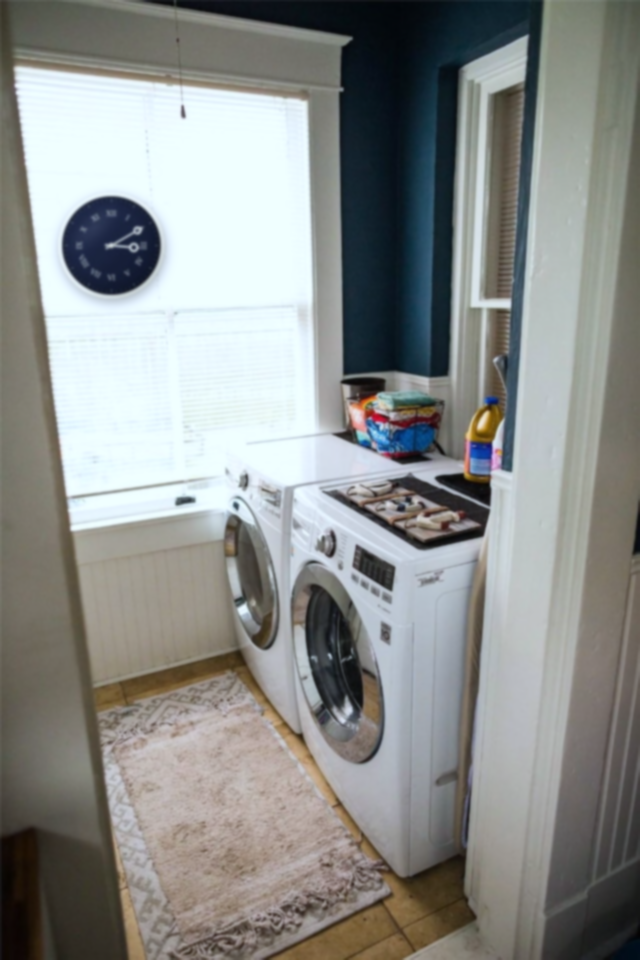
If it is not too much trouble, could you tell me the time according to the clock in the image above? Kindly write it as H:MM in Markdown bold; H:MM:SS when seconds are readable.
**3:10**
